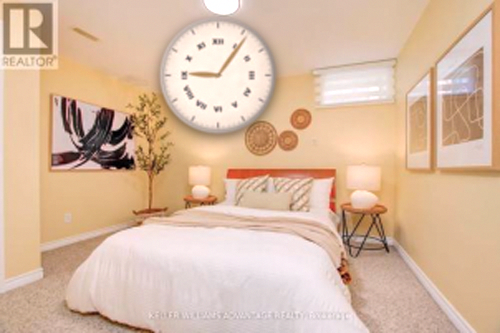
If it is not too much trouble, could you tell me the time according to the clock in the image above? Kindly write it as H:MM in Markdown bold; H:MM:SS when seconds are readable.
**9:06**
